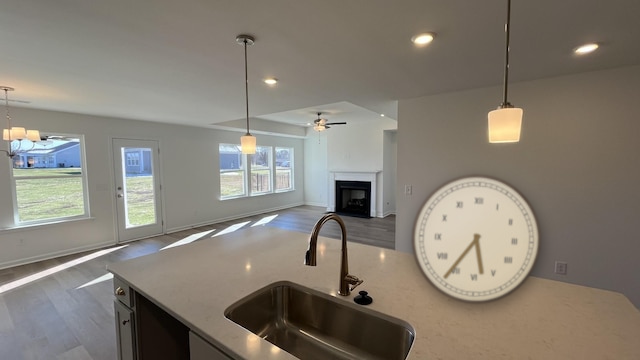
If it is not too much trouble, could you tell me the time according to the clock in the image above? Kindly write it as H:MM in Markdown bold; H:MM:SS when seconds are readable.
**5:36**
